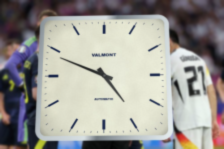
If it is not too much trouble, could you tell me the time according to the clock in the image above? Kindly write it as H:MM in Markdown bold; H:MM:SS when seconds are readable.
**4:49**
